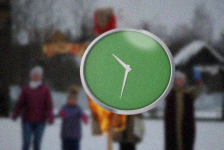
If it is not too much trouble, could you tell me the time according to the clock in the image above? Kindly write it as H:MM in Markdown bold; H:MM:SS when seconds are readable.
**10:32**
